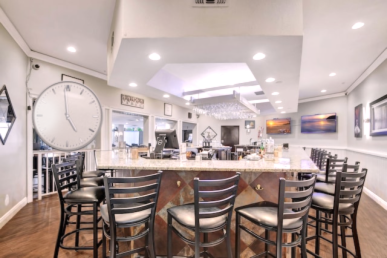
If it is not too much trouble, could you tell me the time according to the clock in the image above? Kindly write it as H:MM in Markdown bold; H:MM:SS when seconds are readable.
**4:59**
